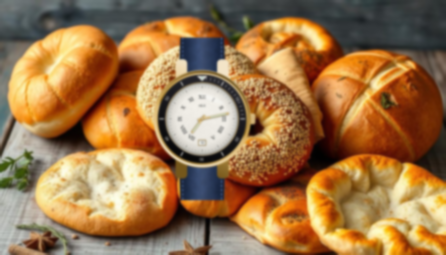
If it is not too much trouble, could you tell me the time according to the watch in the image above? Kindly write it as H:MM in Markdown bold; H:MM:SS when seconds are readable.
**7:13**
